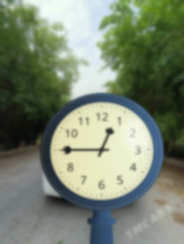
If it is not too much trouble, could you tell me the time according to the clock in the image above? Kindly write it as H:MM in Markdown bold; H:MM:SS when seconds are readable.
**12:45**
